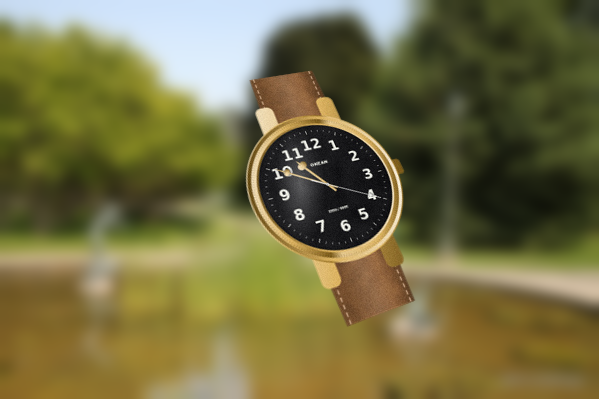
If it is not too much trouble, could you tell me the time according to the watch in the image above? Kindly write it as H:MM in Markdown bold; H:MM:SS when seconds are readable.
**10:50:20**
